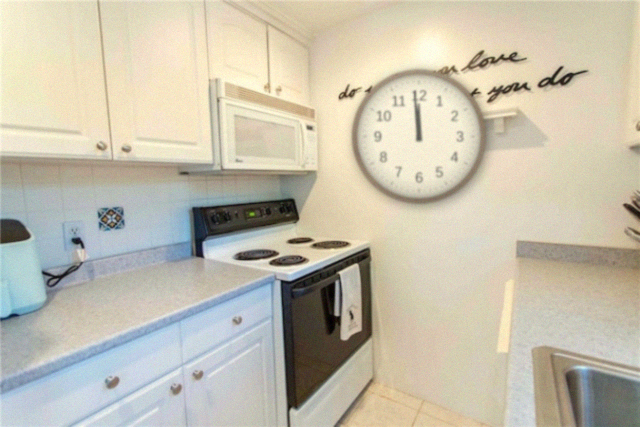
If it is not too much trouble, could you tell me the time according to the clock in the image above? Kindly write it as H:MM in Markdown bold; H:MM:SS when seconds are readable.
**11:59**
